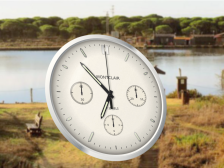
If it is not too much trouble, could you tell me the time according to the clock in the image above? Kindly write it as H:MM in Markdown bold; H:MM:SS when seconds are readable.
**6:53**
